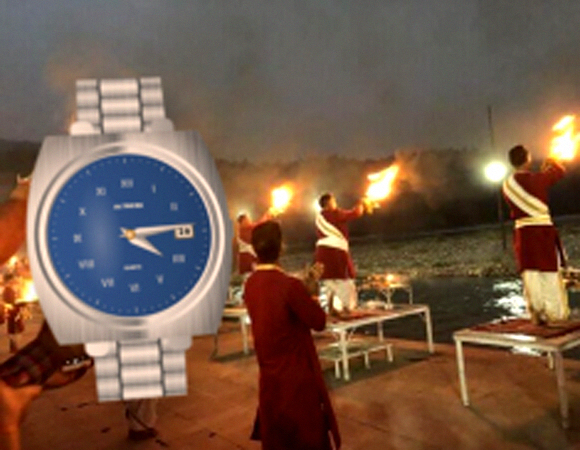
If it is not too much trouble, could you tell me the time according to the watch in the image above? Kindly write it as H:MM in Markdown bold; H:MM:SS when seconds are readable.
**4:14**
